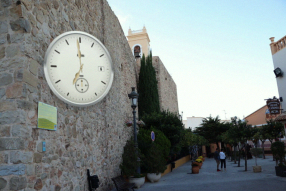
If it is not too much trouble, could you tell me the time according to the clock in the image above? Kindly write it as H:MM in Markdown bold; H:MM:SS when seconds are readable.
**6:59**
